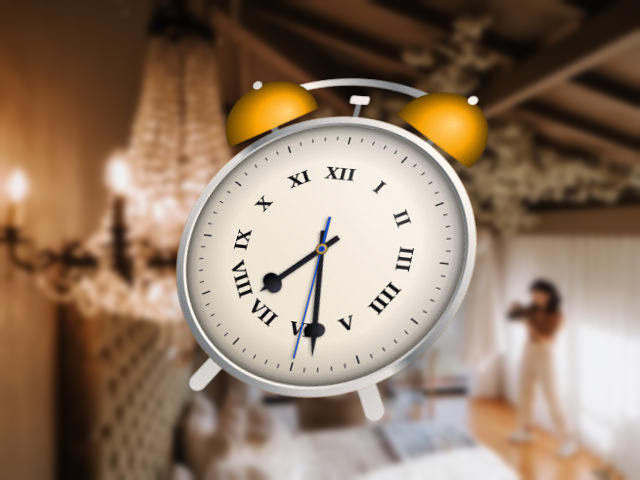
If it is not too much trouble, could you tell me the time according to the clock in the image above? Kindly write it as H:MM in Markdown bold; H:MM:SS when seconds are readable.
**7:28:30**
